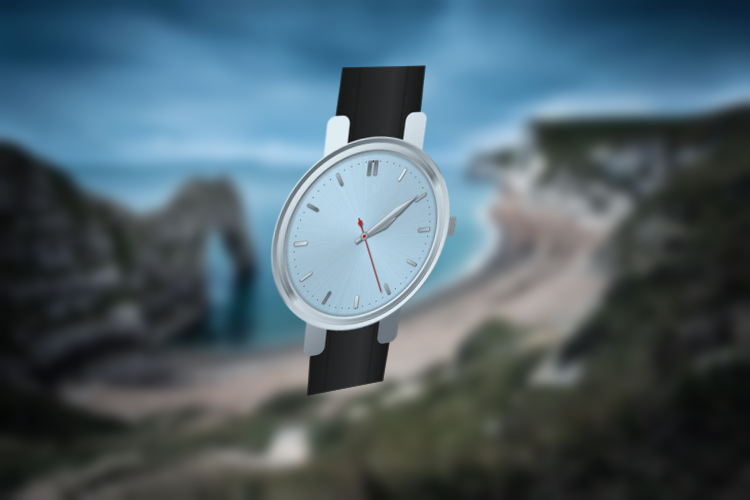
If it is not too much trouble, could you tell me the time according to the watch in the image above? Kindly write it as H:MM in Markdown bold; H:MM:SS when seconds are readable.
**2:09:26**
